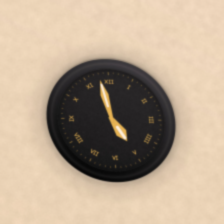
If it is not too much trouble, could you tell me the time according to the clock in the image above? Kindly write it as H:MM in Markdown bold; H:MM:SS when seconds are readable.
**4:58**
